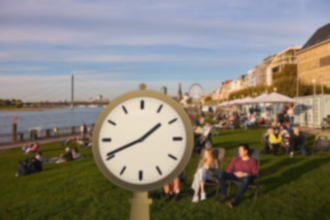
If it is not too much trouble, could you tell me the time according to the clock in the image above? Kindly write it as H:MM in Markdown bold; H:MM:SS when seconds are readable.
**1:41**
